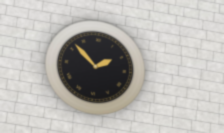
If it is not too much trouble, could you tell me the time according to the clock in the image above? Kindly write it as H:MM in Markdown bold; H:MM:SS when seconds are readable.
**1:52**
